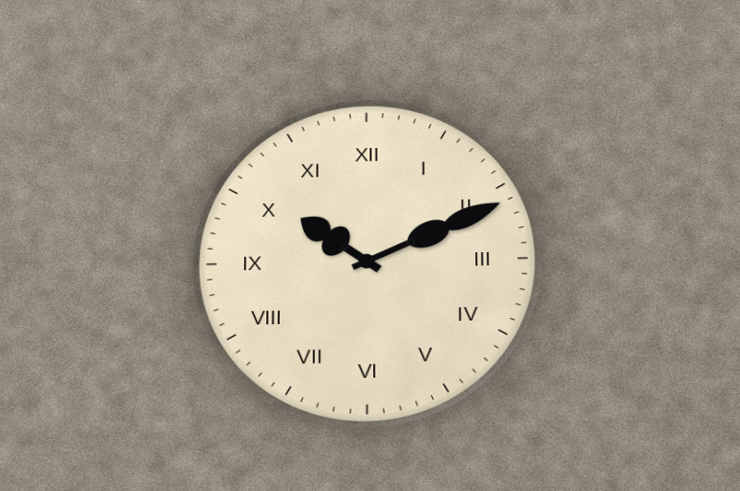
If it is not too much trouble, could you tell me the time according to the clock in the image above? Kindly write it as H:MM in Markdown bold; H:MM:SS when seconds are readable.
**10:11**
